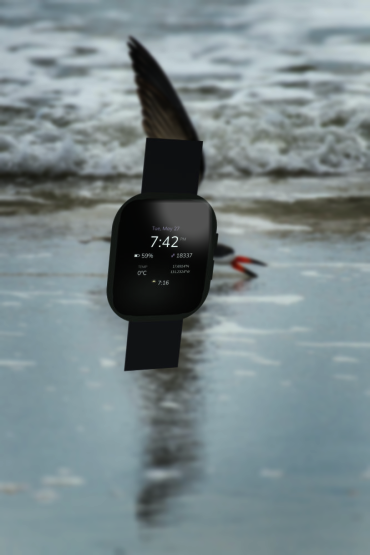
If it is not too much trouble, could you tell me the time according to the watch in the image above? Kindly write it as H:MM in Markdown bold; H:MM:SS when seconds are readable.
**7:42**
